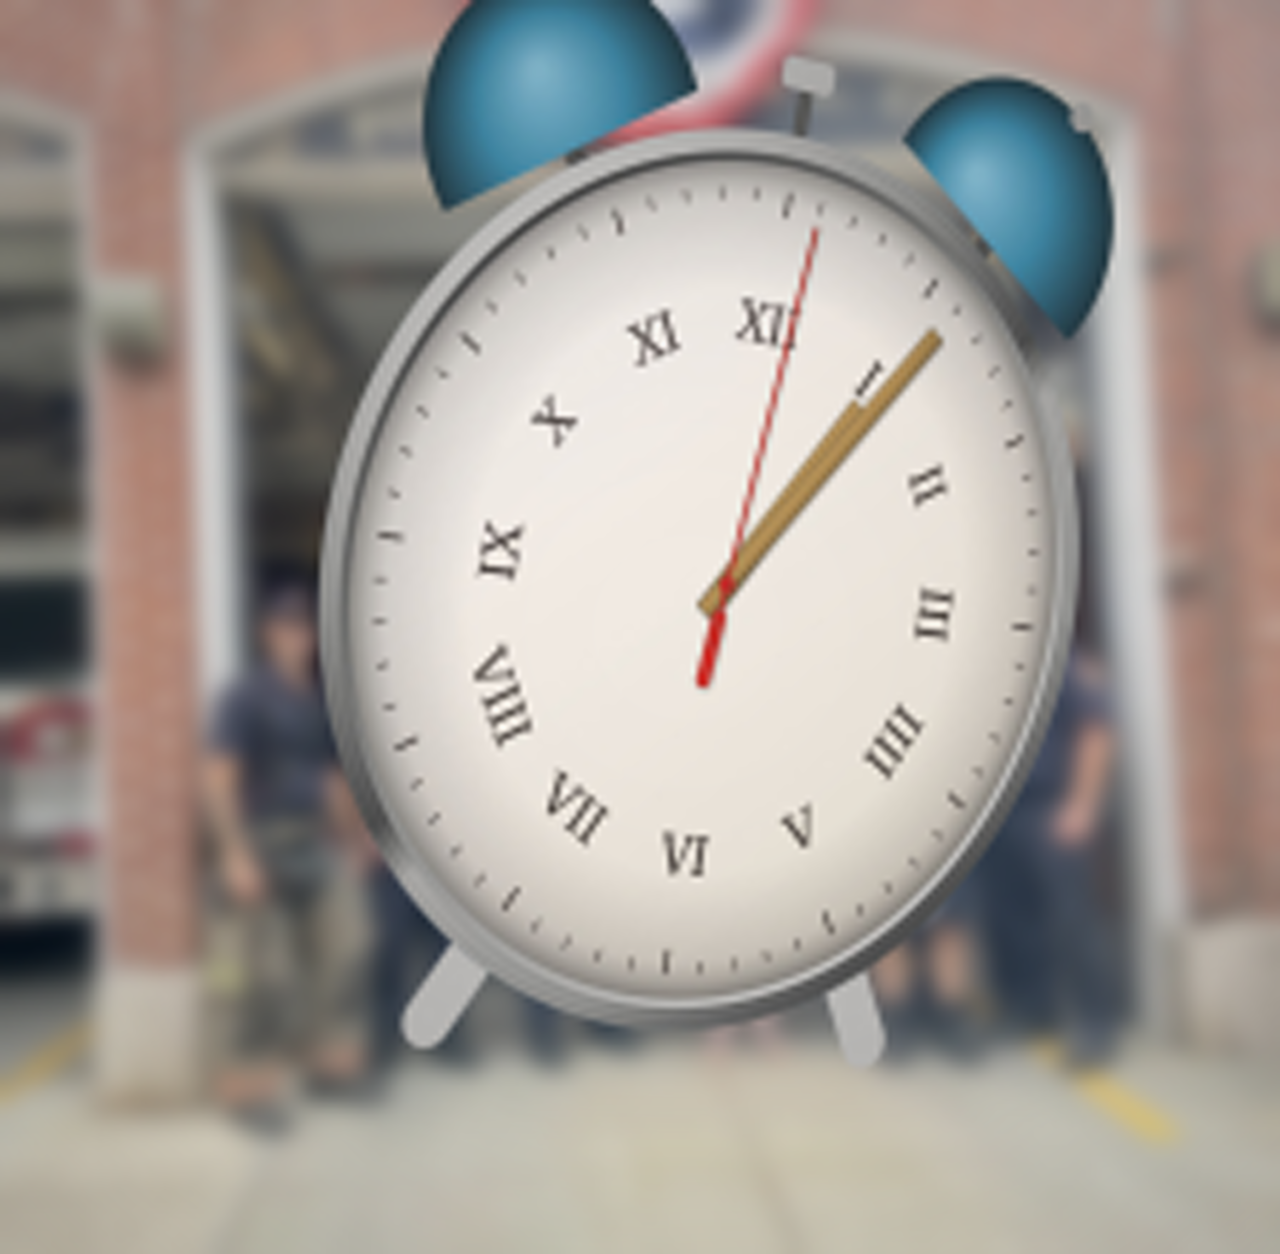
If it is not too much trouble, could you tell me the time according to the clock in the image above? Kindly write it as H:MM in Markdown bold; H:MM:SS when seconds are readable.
**1:06:01**
